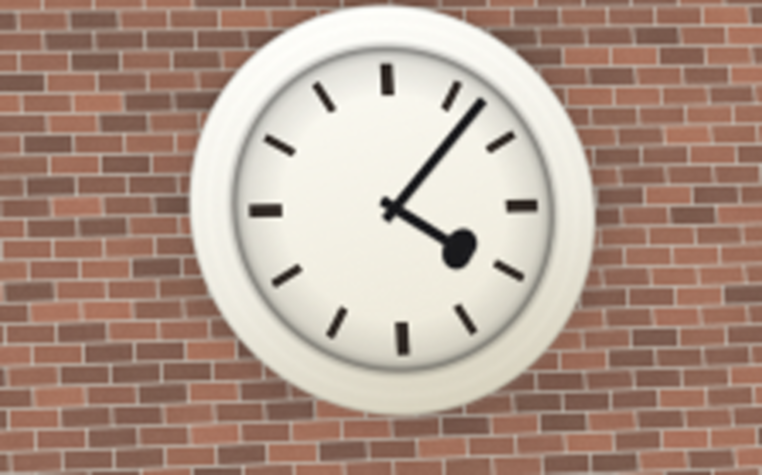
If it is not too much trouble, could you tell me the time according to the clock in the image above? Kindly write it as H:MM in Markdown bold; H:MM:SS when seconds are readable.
**4:07**
